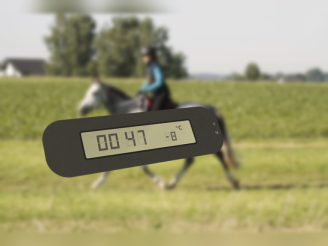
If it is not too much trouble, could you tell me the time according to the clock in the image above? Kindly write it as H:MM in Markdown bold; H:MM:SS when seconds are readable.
**0:47**
